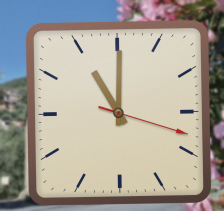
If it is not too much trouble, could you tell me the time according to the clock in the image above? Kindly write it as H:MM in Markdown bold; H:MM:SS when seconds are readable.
**11:00:18**
